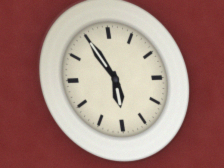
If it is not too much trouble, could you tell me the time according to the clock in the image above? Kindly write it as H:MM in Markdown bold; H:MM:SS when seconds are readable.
**5:55**
